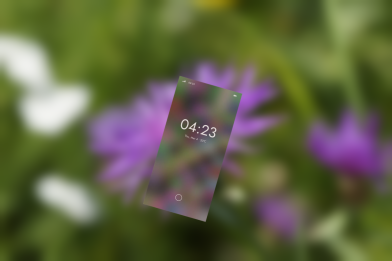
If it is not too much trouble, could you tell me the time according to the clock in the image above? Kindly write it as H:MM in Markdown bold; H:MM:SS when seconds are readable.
**4:23**
